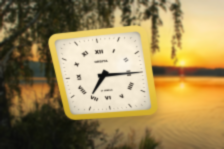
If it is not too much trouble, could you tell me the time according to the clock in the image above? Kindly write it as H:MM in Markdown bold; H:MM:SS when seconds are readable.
**7:15**
